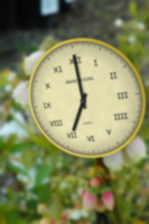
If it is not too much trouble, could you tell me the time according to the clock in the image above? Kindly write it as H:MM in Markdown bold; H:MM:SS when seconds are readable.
**7:00**
